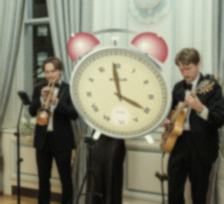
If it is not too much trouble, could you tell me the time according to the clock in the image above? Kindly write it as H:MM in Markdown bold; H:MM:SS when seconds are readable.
**3:59**
